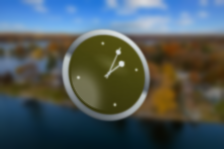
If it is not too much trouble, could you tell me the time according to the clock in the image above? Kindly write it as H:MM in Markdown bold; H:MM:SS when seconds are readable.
**2:06**
